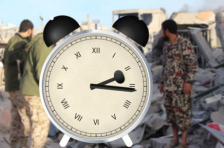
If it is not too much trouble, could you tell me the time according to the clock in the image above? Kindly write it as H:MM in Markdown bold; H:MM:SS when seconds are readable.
**2:16**
